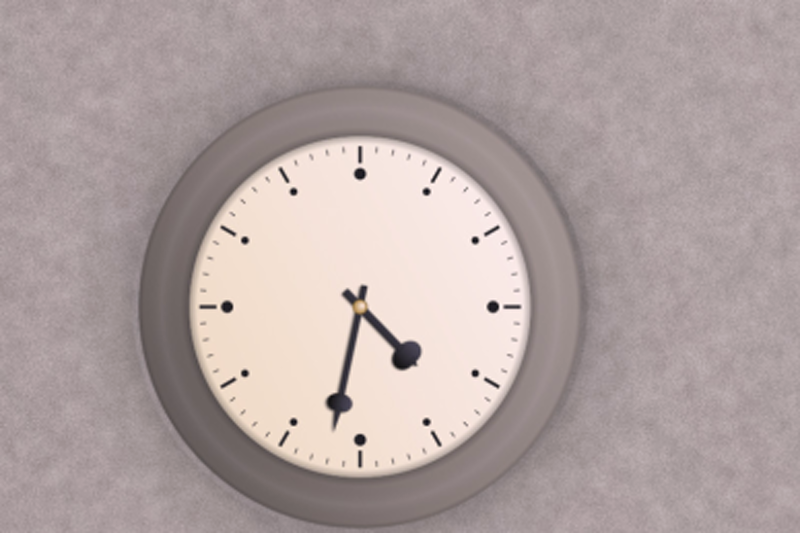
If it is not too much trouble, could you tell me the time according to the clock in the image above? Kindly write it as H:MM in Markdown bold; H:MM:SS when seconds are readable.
**4:32**
